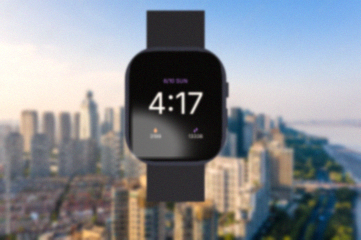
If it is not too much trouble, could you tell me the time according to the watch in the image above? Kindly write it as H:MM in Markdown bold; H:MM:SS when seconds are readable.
**4:17**
